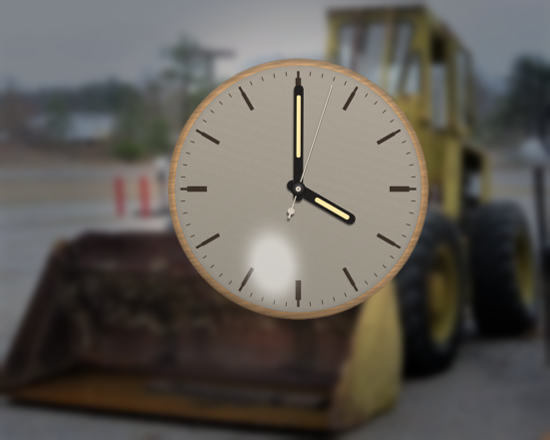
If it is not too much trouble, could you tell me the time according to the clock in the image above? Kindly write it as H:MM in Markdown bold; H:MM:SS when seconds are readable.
**4:00:03**
